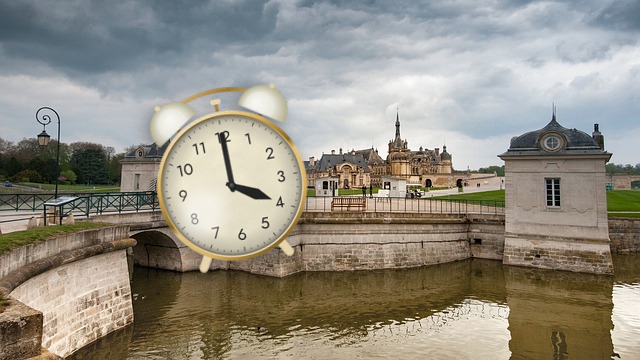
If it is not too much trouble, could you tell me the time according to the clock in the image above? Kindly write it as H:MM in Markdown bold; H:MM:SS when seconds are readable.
**4:00**
